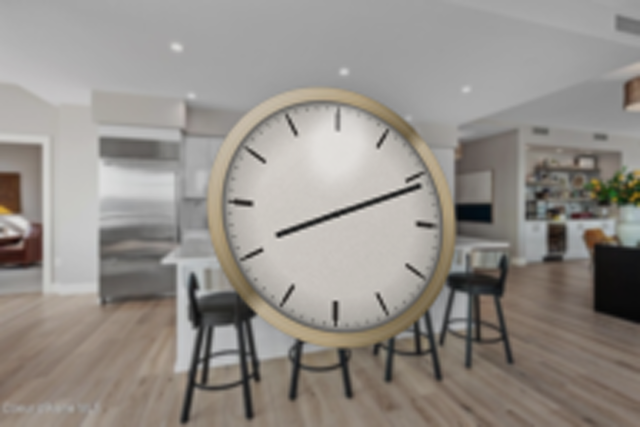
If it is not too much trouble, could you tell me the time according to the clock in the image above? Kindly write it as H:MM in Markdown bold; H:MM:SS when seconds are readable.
**8:11**
